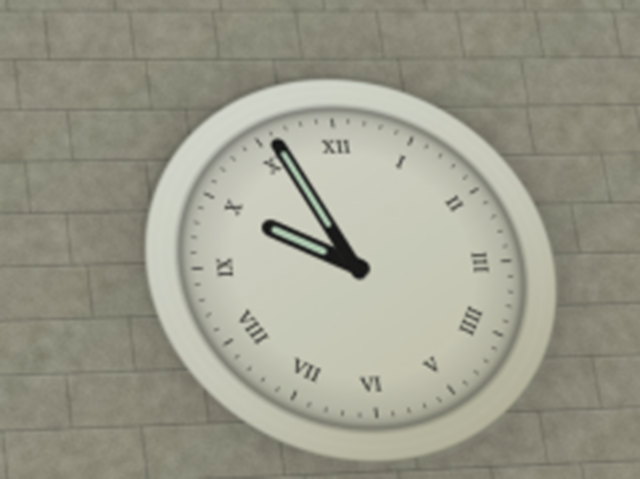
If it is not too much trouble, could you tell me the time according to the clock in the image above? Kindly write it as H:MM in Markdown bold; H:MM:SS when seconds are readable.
**9:56**
